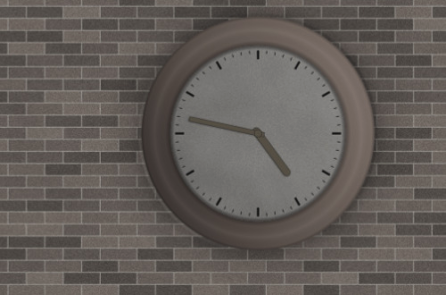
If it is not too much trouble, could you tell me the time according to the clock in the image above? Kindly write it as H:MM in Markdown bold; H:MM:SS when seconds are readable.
**4:47**
